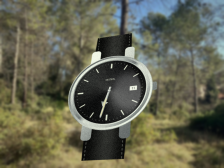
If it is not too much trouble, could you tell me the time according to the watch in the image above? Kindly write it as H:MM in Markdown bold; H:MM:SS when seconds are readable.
**6:32**
